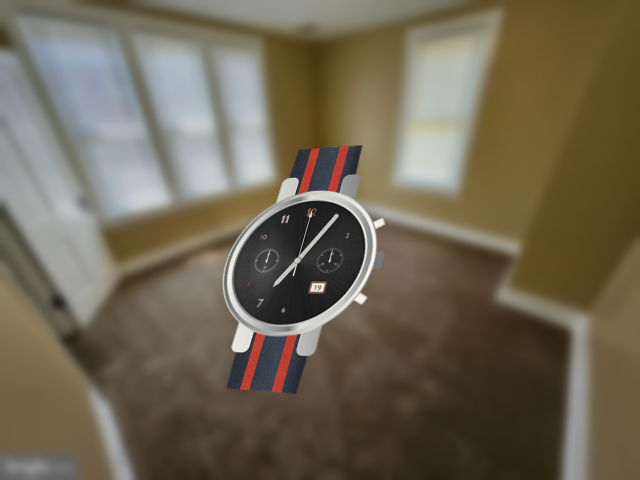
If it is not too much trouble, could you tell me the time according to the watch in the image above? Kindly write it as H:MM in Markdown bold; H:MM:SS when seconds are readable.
**7:05**
